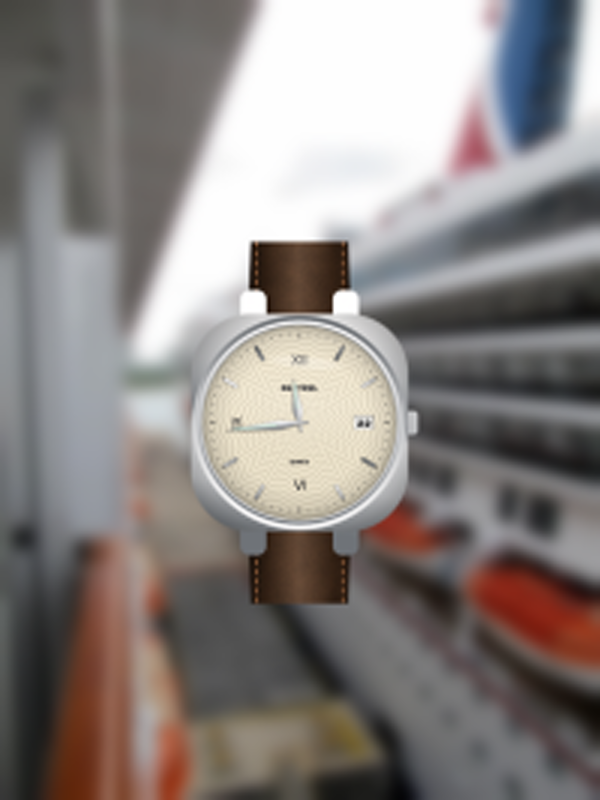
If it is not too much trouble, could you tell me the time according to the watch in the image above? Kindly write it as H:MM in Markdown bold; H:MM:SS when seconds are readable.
**11:44**
